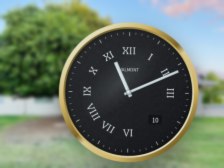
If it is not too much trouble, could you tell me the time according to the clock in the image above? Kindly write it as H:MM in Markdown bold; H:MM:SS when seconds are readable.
**11:11**
